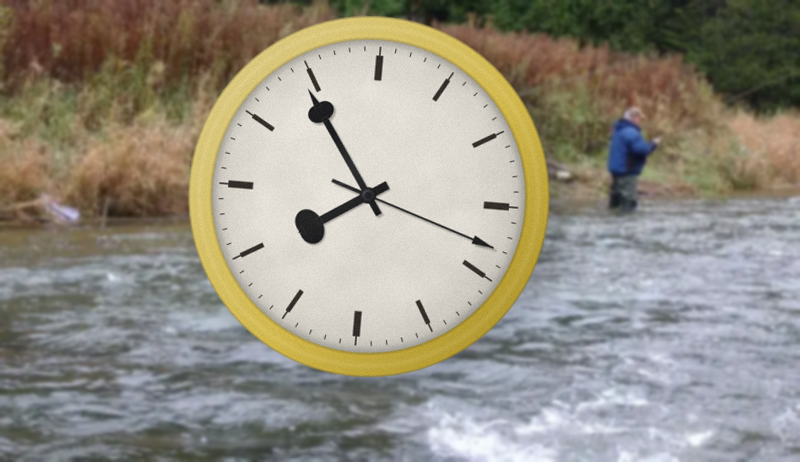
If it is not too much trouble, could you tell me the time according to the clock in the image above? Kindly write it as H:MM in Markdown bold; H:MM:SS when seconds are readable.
**7:54:18**
